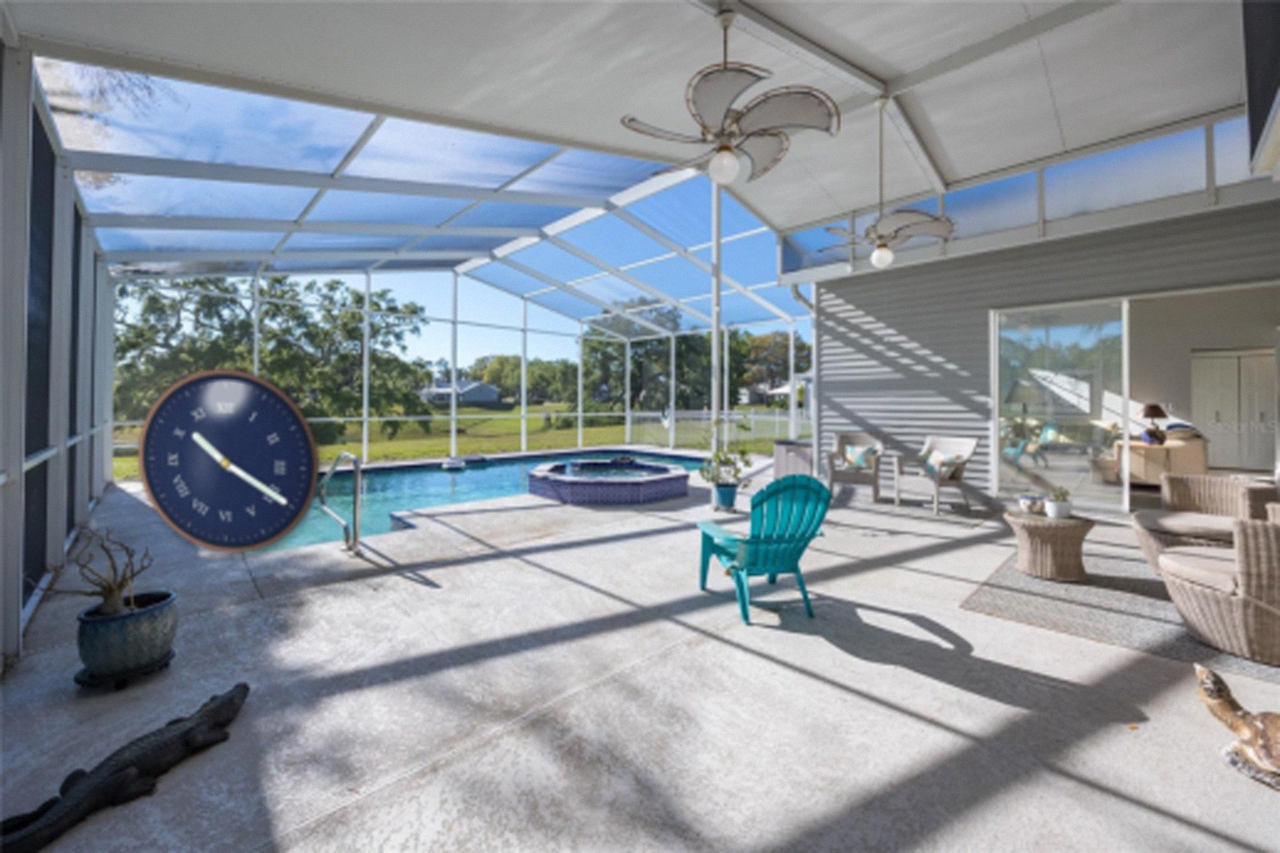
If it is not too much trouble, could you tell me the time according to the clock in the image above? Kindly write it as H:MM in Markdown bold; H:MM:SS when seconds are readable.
**10:20**
